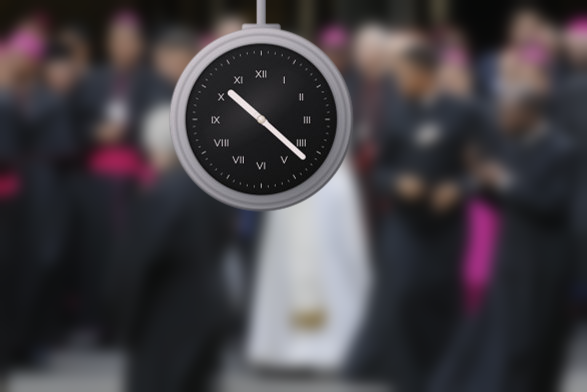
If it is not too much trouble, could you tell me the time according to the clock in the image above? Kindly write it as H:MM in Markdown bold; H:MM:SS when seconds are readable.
**10:22**
